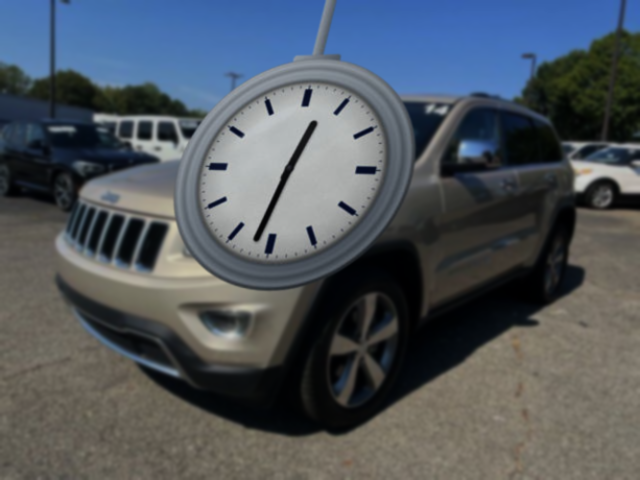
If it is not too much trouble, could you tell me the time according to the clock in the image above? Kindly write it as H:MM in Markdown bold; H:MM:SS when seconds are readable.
**12:32**
